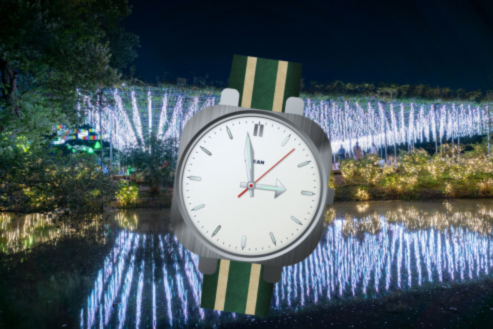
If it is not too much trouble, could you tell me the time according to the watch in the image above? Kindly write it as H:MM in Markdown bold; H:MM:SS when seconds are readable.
**2:58:07**
